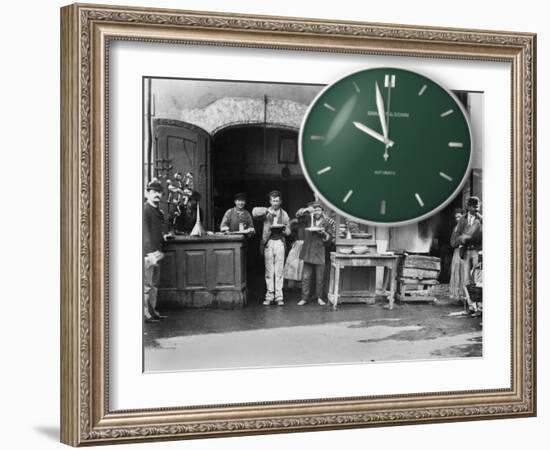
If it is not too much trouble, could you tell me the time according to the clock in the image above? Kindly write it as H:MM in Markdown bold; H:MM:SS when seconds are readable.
**9:58:00**
